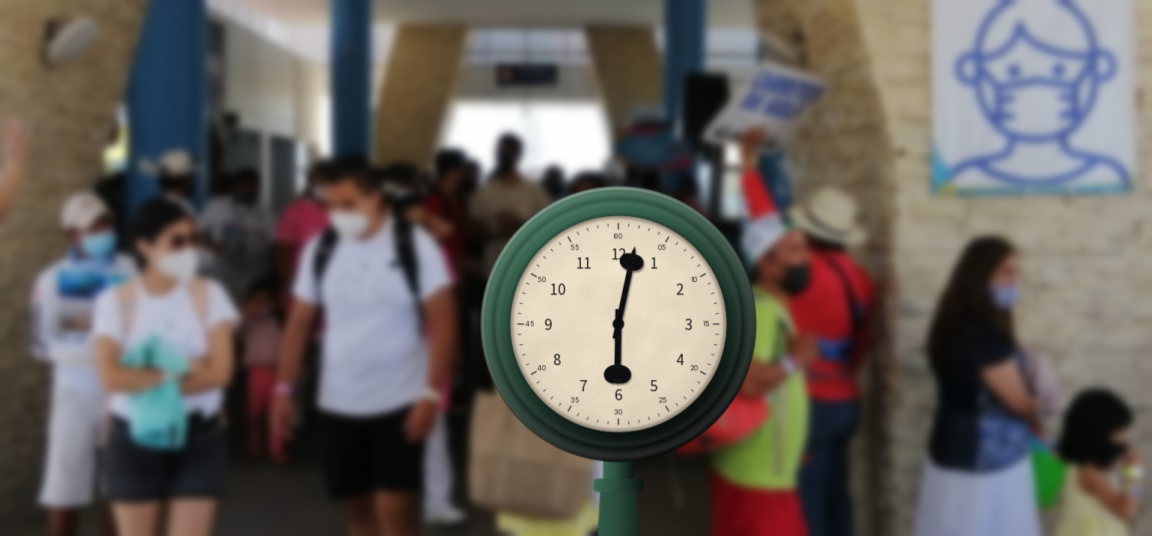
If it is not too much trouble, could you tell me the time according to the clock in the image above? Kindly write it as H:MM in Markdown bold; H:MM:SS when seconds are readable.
**6:02**
